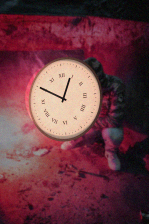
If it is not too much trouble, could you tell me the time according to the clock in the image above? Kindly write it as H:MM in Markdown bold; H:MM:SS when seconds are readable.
**12:50**
